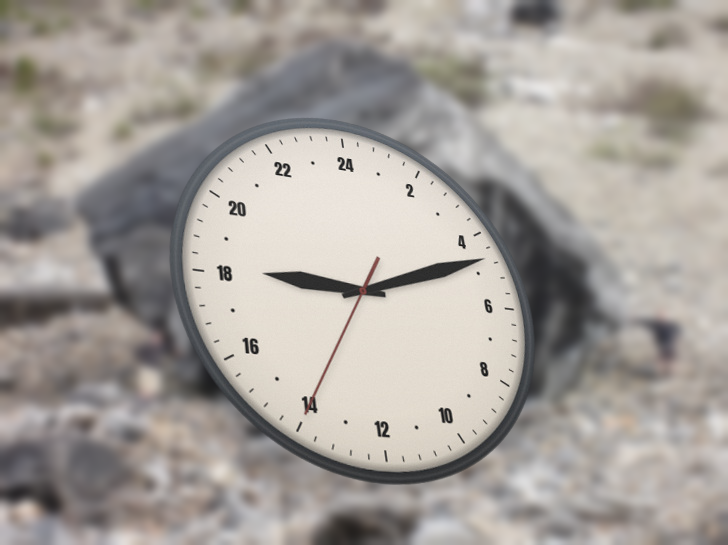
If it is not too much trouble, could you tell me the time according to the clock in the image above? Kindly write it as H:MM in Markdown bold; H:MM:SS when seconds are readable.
**18:11:35**
